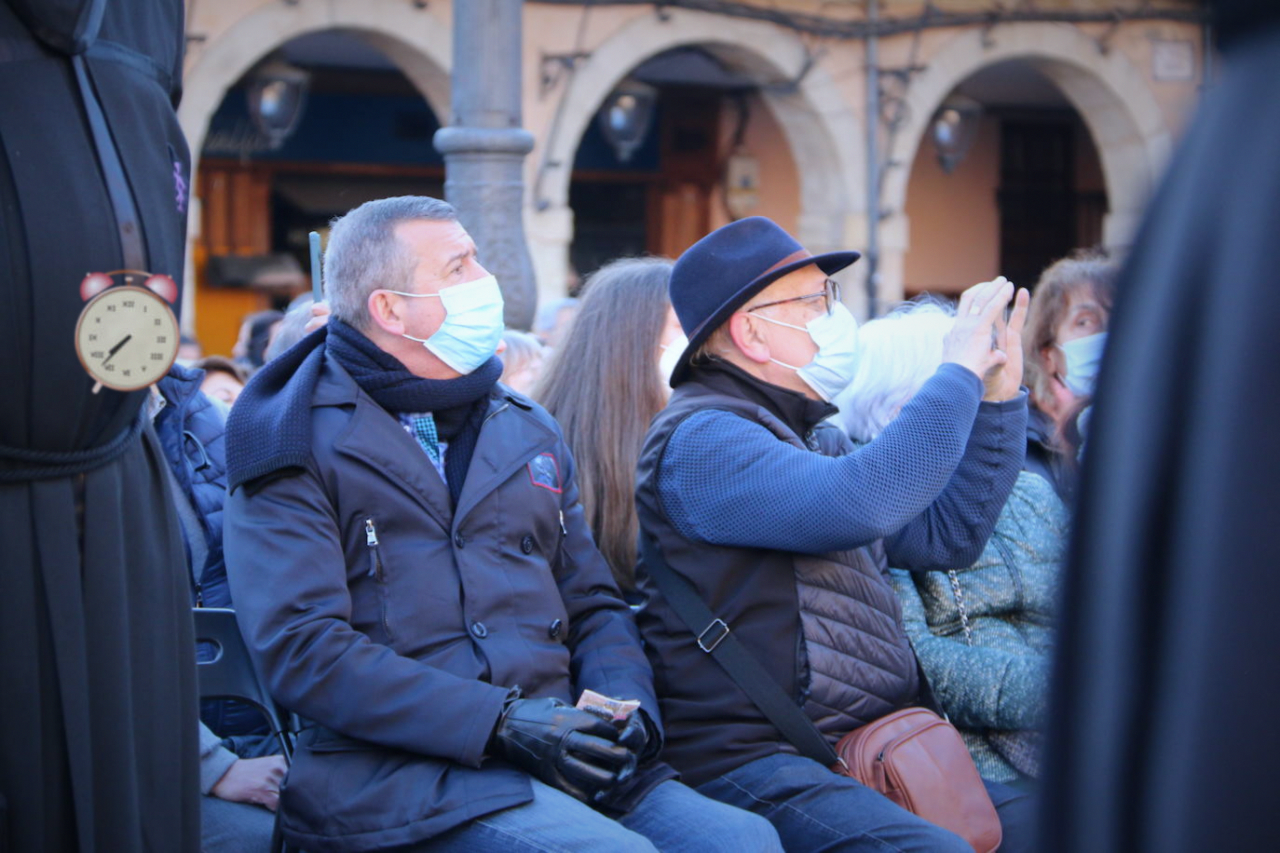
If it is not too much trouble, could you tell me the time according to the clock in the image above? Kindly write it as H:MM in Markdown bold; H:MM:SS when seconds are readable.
**7:37**
